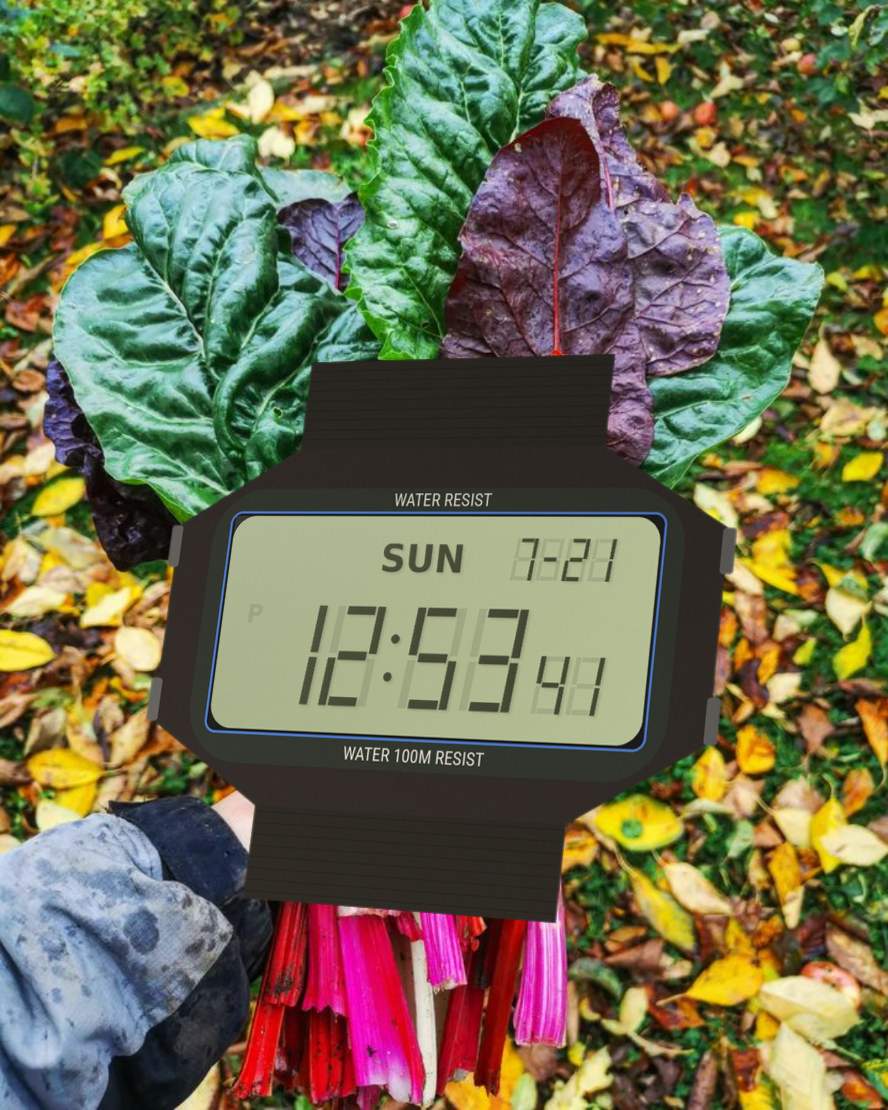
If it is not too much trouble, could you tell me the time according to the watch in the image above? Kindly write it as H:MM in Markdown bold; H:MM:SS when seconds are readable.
**12:53:41**
